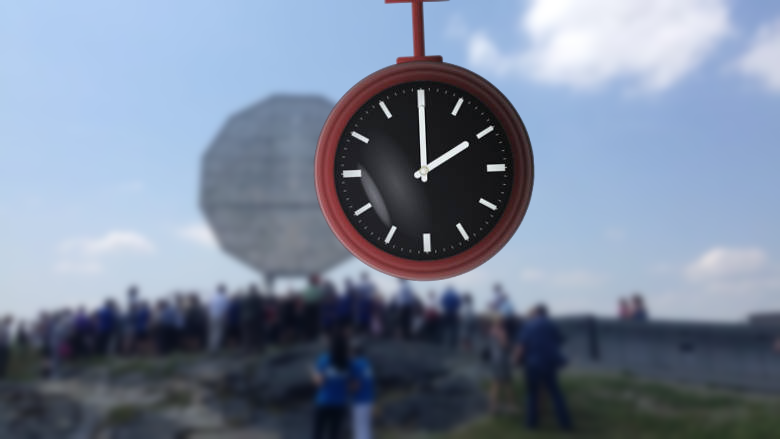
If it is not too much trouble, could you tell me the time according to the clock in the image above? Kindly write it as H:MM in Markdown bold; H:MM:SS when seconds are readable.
**2:00**
